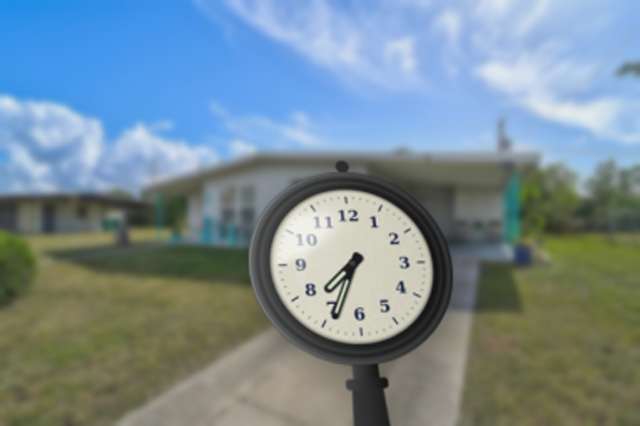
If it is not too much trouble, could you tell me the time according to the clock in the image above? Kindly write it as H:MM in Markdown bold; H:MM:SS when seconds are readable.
**7:34**
